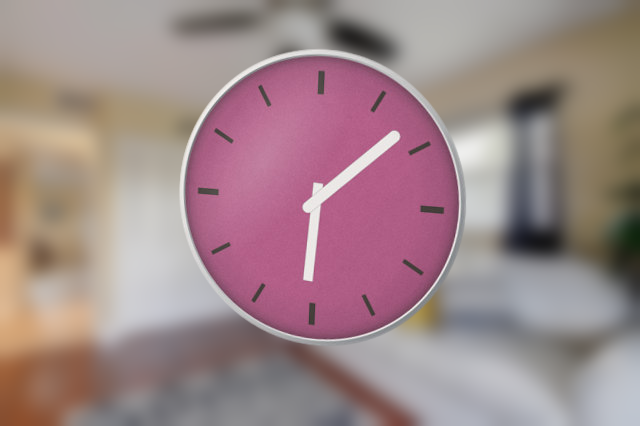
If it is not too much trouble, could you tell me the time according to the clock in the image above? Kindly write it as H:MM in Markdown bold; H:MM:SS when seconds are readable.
**6:08**
